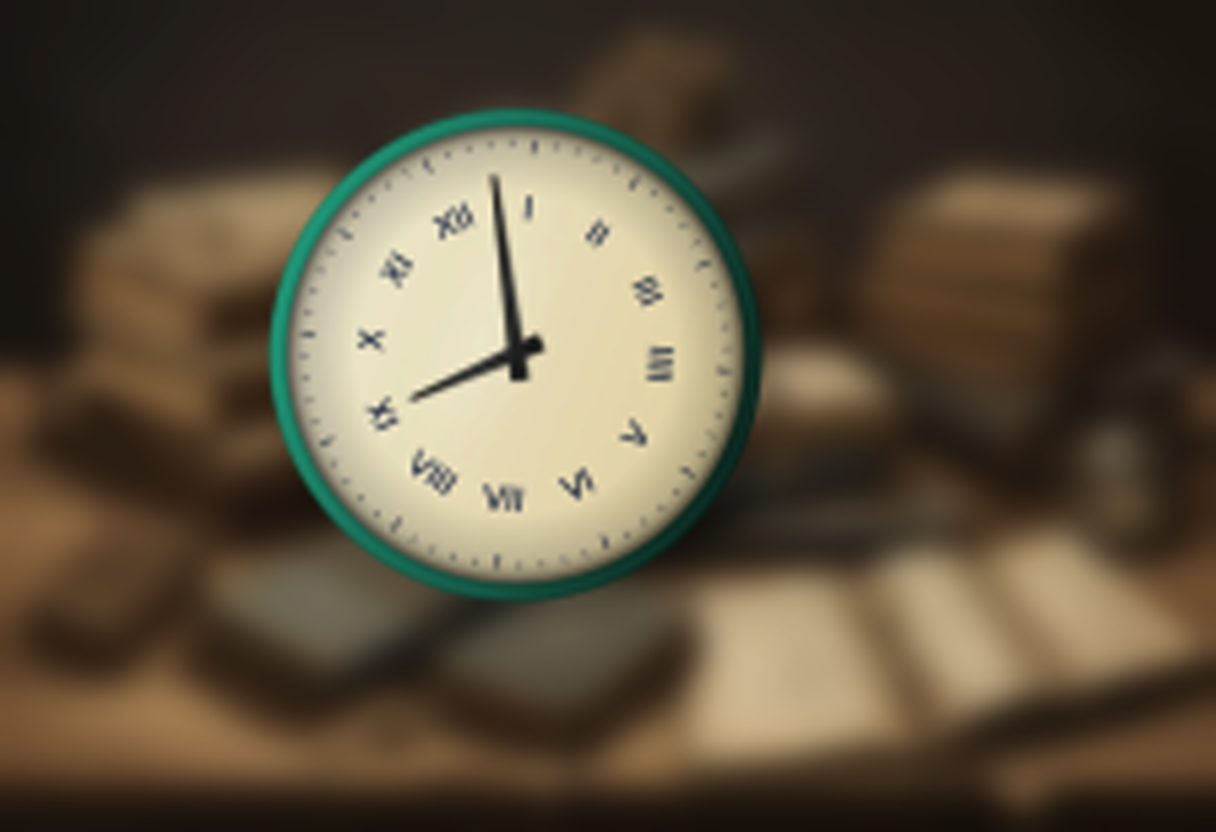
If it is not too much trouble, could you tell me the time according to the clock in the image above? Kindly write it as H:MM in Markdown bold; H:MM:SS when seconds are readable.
**9:03**
